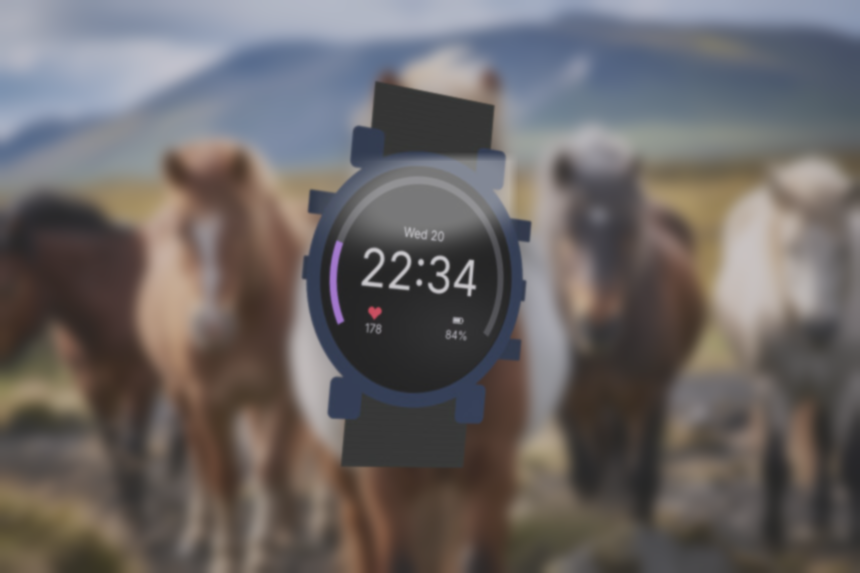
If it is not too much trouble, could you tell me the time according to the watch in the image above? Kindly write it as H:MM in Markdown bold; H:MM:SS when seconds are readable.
**22:34**
